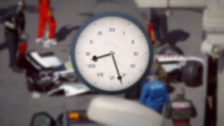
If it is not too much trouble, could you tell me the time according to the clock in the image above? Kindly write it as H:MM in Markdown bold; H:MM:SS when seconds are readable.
**8:27**
